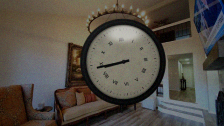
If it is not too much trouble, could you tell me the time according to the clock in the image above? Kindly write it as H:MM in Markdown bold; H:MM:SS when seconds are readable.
**8:44**
